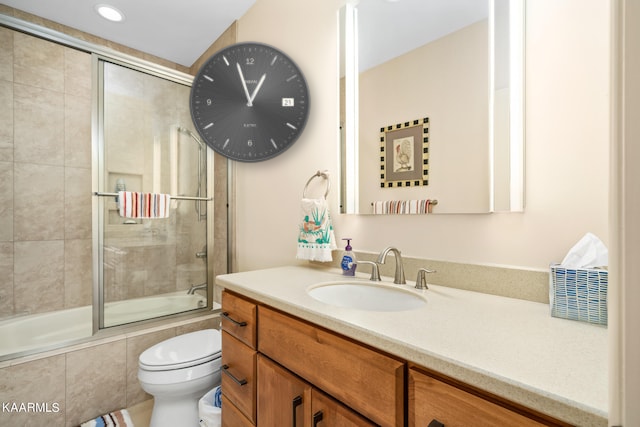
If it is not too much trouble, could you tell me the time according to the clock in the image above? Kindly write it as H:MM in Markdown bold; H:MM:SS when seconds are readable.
**12:57**
